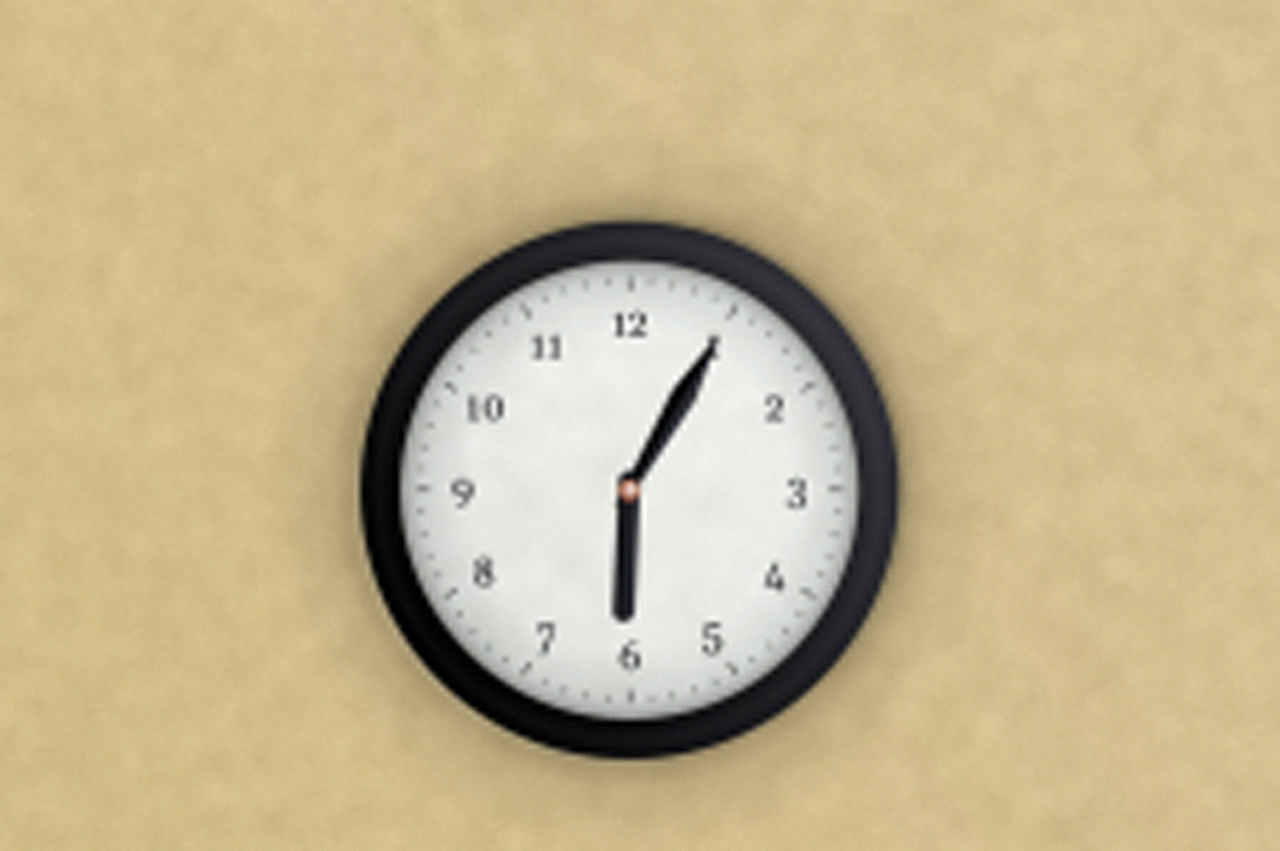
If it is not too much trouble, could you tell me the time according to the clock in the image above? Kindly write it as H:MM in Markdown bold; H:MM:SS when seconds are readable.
**6:05**
